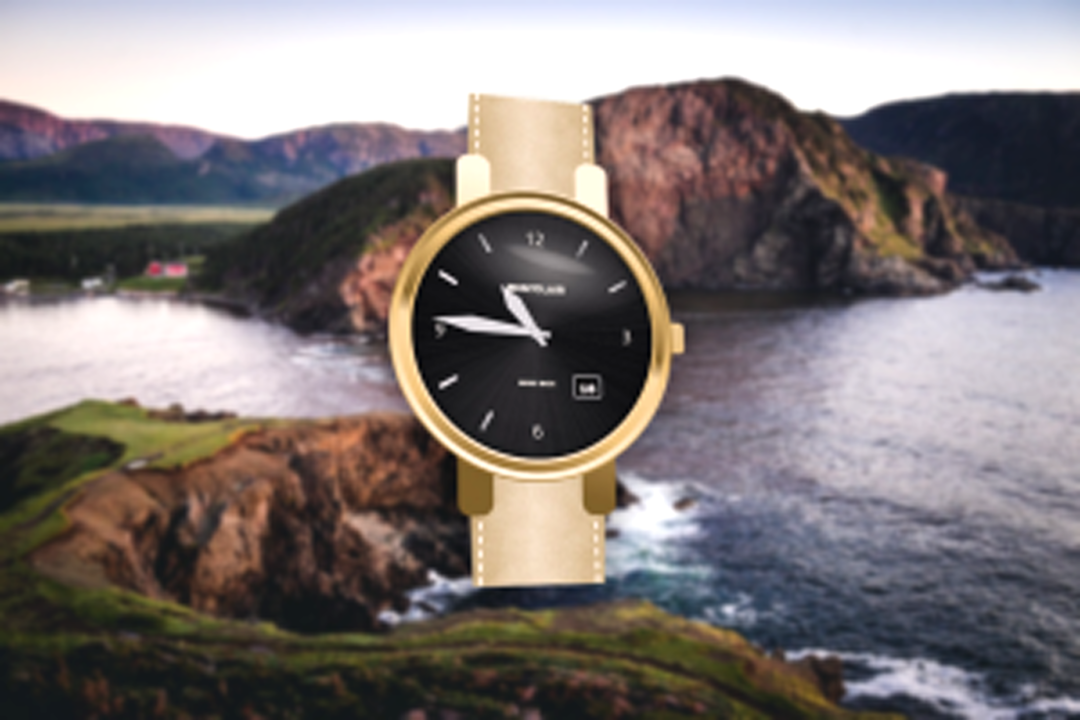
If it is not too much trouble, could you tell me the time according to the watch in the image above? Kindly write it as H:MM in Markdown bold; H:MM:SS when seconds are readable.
**10:46**
